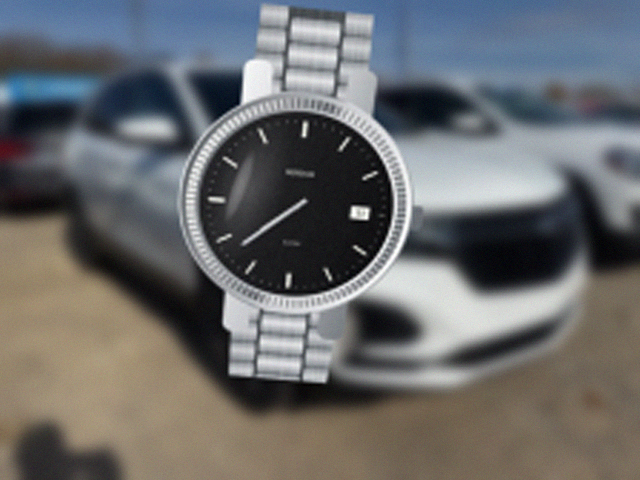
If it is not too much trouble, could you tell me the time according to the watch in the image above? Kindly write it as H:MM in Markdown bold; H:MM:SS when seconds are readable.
**7:38**
